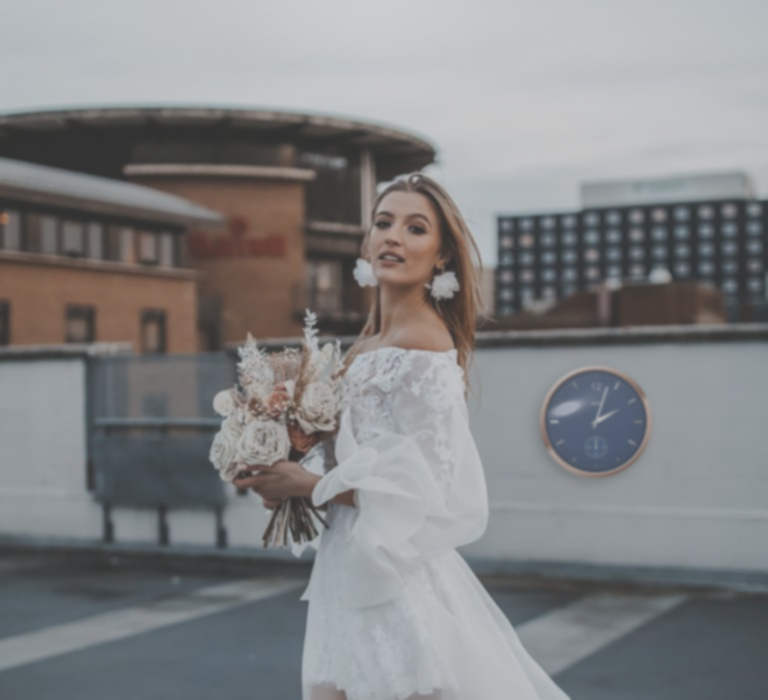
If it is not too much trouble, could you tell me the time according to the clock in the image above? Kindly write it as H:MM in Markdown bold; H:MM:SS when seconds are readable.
**2:03**
